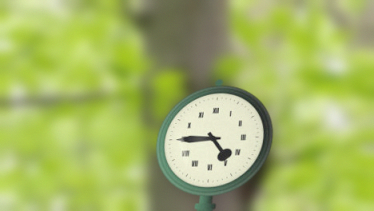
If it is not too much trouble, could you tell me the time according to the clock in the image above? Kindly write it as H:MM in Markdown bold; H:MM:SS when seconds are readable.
**4:45**
